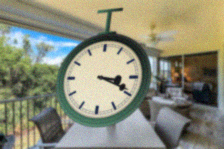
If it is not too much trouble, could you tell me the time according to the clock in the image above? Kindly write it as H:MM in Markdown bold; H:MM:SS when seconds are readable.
**3:19**
